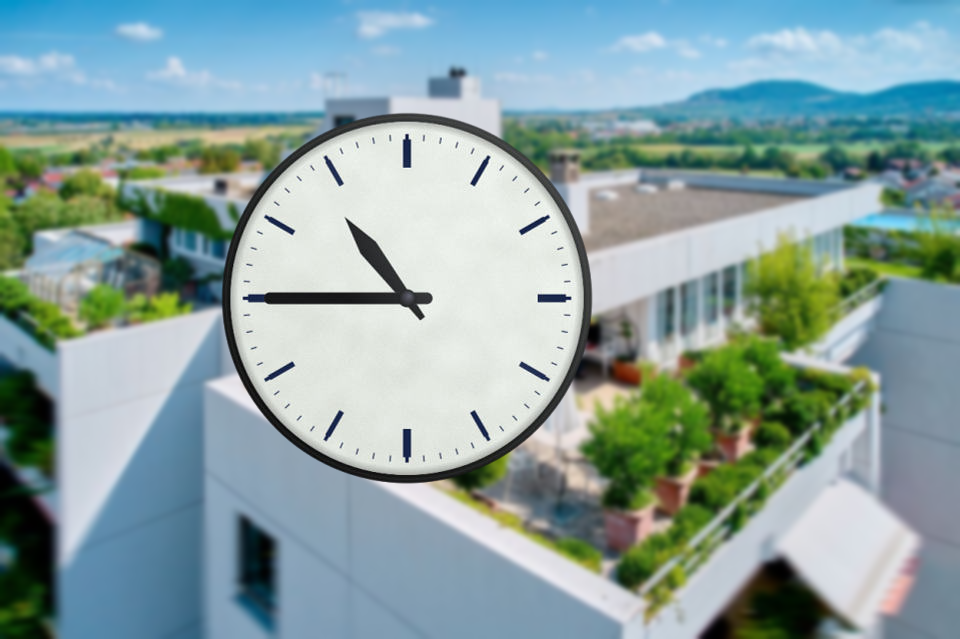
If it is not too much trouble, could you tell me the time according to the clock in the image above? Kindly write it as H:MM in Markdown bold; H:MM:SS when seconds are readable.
**10:45**
